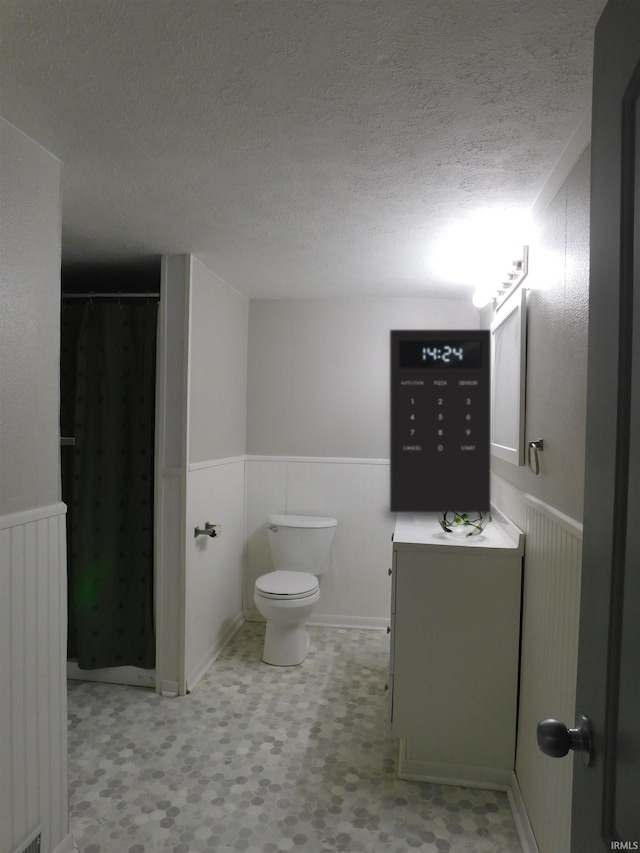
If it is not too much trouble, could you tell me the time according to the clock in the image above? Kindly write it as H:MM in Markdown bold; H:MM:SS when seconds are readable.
**14:24**
